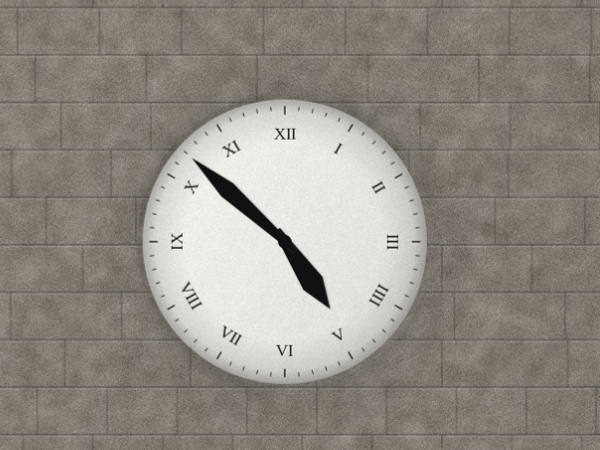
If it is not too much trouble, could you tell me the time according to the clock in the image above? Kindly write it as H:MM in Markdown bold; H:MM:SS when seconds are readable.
**4:52**
